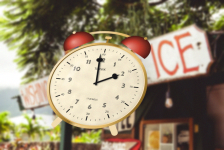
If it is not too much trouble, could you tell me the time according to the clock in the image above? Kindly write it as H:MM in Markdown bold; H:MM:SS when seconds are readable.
**1:59**
